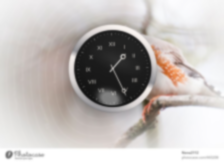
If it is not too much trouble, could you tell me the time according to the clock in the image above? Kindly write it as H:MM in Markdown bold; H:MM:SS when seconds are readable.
**1:26**
